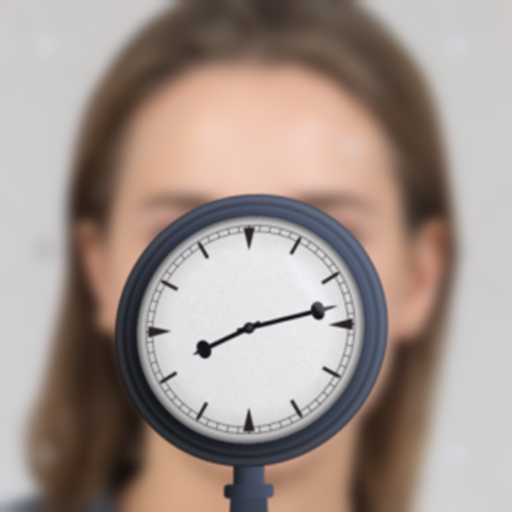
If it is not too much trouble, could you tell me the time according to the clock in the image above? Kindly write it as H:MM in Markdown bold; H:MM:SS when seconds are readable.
**8:13**
